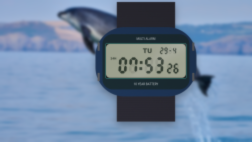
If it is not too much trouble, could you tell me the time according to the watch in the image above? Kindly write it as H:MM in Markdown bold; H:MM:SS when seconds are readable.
**7:53:26**
